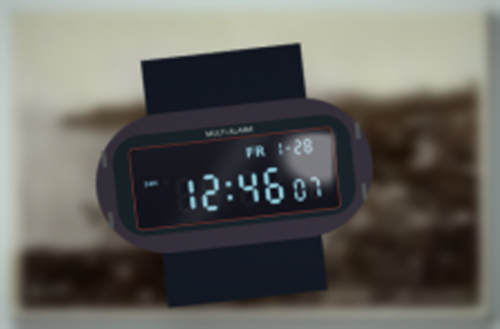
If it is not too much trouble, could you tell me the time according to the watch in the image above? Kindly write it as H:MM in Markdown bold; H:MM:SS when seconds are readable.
**12:46:07**
